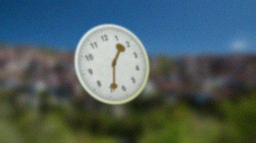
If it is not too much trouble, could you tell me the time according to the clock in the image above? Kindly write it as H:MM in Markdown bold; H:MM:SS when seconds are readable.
**1:34**
